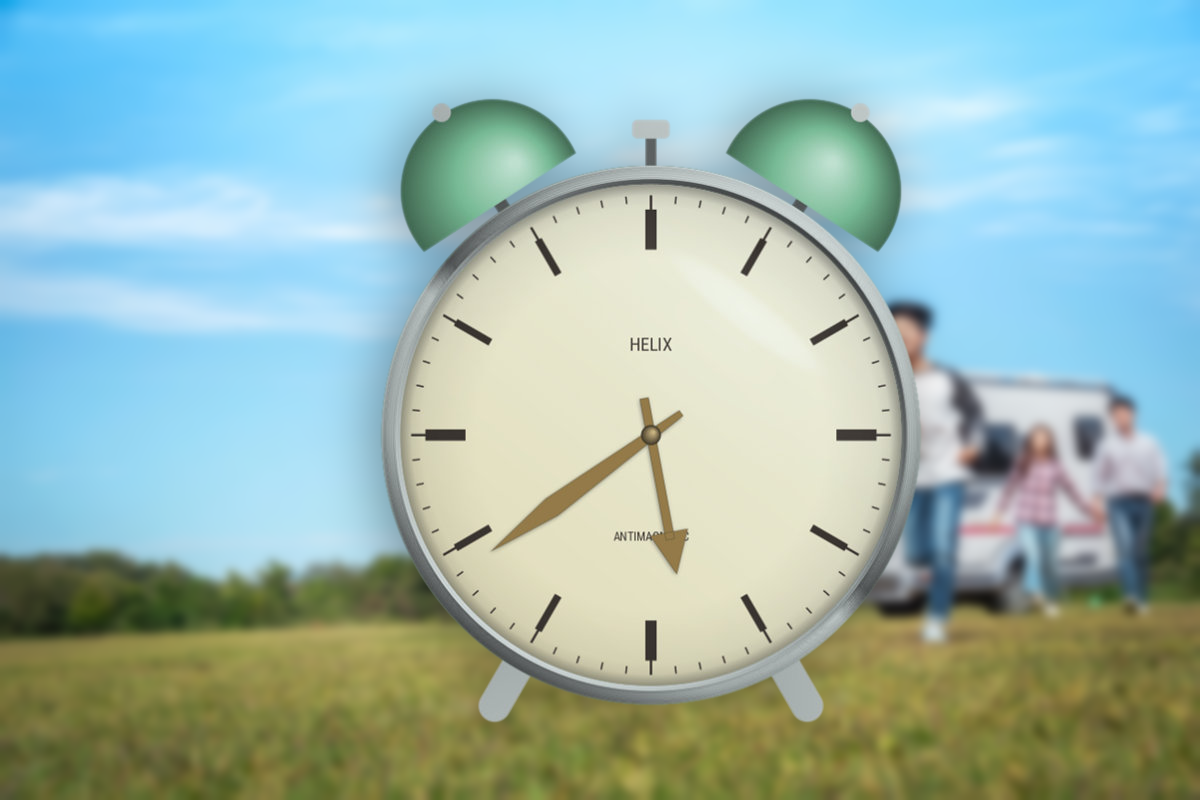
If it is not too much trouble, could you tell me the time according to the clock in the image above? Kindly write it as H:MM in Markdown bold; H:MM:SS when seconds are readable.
**5:39**
